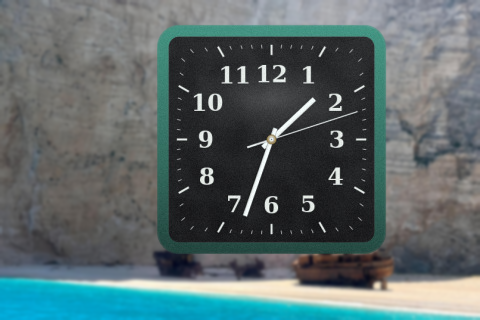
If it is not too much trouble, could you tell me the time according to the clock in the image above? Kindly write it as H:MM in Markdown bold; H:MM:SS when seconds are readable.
**1:33:12**
